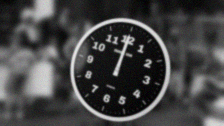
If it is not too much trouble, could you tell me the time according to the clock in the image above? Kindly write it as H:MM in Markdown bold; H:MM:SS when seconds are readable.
**12:00**
